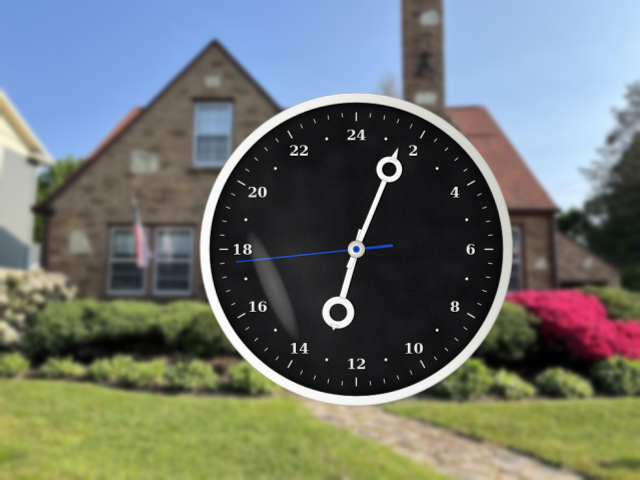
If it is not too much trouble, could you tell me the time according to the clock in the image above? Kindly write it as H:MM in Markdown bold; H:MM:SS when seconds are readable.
**13:03:44**
